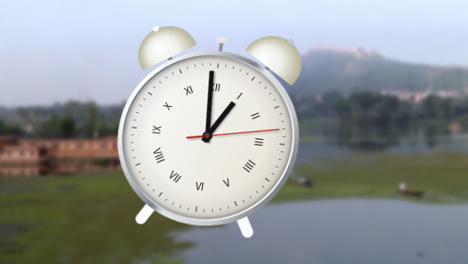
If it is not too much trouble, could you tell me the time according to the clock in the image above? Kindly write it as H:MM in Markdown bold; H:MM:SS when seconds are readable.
**12:59:13**
